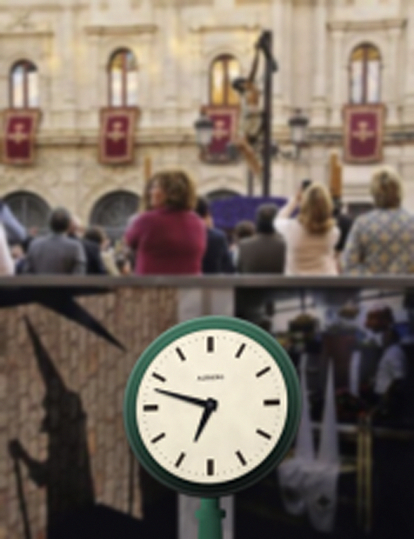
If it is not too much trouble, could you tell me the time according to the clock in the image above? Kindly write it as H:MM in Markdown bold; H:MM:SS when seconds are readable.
**6:48**
